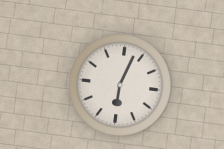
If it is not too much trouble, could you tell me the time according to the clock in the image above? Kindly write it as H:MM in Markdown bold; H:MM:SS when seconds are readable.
**6:03**
